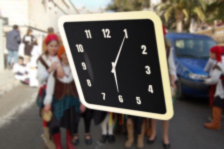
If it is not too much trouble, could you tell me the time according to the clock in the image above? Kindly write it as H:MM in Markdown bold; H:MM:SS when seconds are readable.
**6:05**
